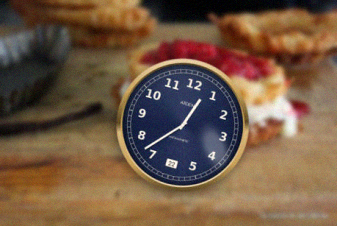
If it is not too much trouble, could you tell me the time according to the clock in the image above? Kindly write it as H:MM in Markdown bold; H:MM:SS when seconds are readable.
**12:37**
